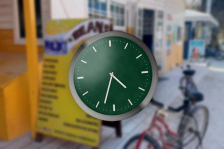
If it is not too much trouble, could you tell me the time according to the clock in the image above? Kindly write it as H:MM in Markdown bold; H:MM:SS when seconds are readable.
**4:33**
